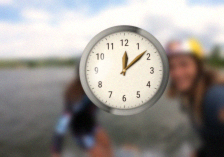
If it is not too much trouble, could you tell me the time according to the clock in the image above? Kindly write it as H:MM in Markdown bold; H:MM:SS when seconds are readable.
**12:08**
